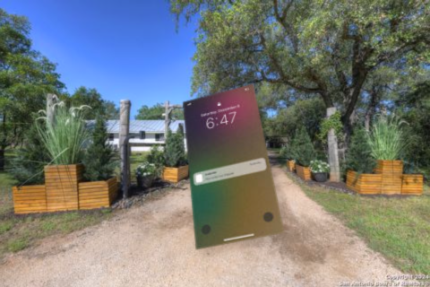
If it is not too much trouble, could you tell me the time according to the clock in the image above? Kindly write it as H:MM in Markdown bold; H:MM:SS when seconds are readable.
**6:47**
